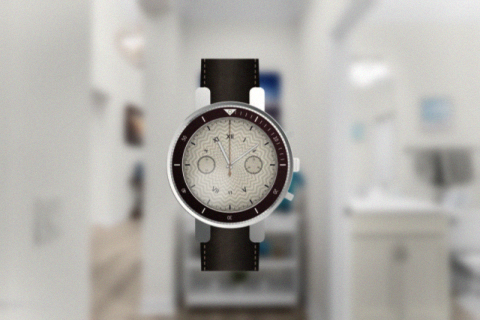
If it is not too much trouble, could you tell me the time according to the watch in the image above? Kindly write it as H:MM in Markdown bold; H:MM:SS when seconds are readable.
**11:09**
